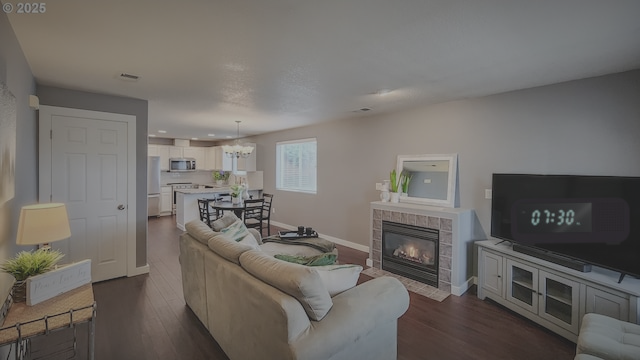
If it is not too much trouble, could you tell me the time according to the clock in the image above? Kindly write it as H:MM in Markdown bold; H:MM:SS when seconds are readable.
**7:30**
